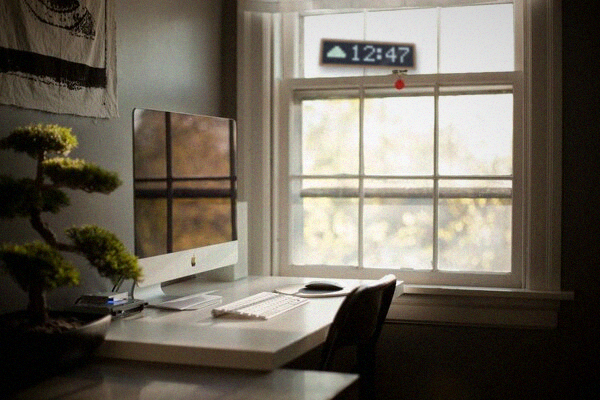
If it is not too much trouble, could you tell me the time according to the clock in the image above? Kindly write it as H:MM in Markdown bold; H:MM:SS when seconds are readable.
**12:47**
